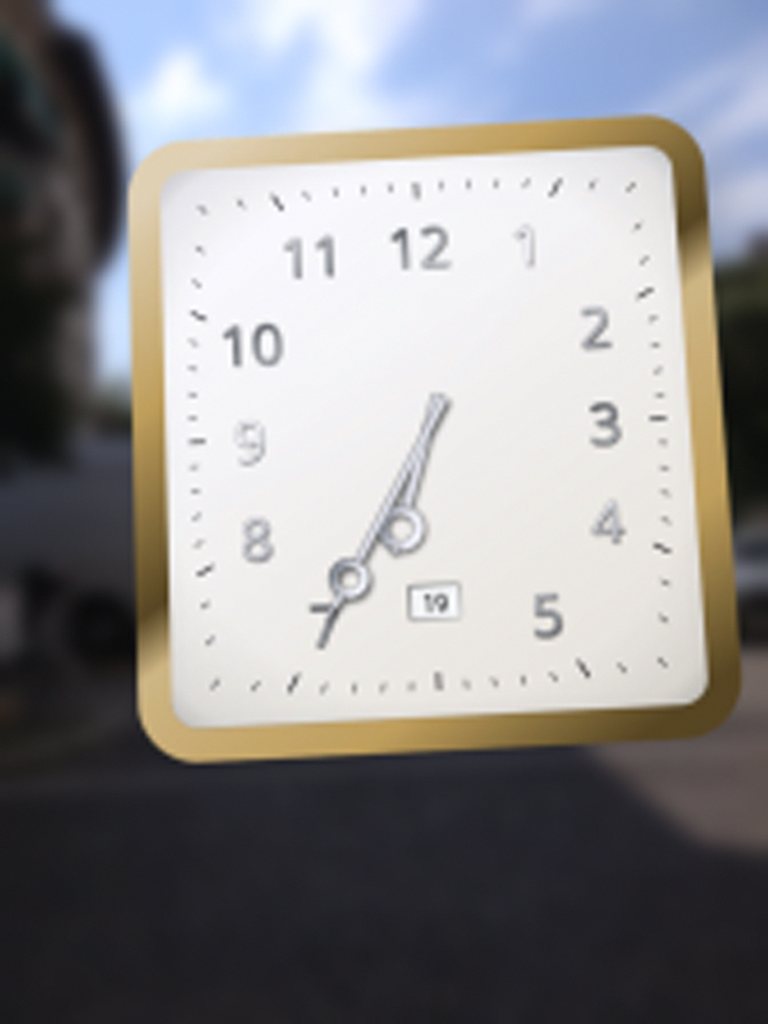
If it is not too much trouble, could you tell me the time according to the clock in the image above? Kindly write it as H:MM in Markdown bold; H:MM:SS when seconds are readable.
**6:35**
